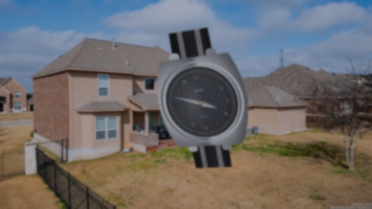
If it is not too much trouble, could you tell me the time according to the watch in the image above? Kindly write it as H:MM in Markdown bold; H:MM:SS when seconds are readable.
**3:48**
